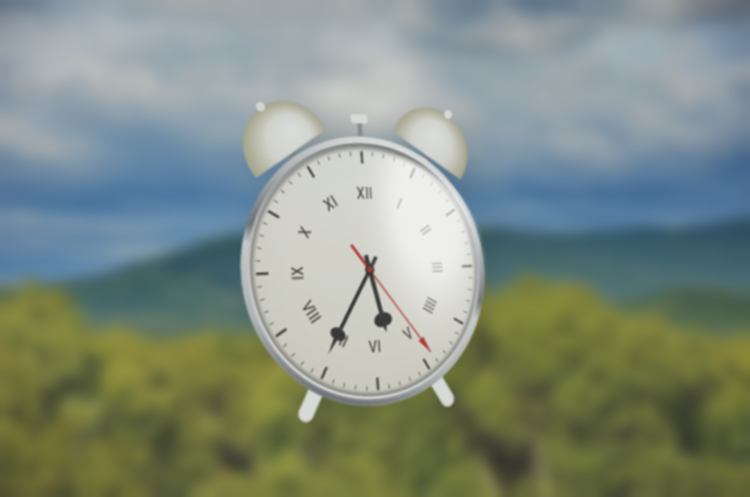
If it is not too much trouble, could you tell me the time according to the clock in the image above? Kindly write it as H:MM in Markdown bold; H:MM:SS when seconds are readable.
**5:35:24**
